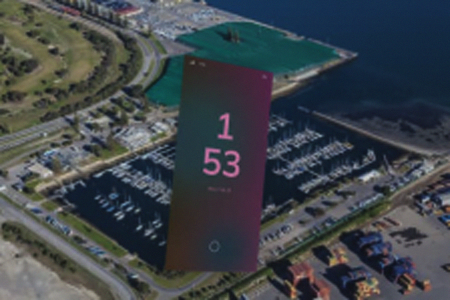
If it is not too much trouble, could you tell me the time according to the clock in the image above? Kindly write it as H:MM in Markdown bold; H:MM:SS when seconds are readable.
**1:53**
